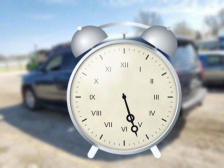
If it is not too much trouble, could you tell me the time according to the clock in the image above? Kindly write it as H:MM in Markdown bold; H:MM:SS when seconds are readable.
**5:27**
